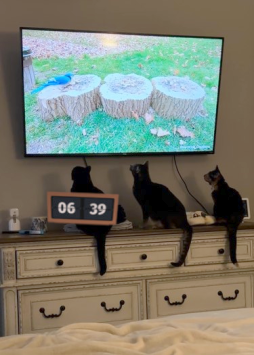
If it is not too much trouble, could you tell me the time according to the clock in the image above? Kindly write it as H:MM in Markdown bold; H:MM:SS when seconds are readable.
**6:39**
